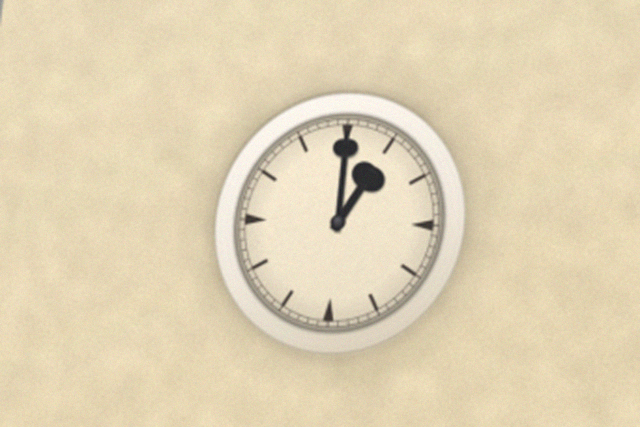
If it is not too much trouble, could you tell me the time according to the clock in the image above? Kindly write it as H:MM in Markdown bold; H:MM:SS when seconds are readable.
**1:00**
